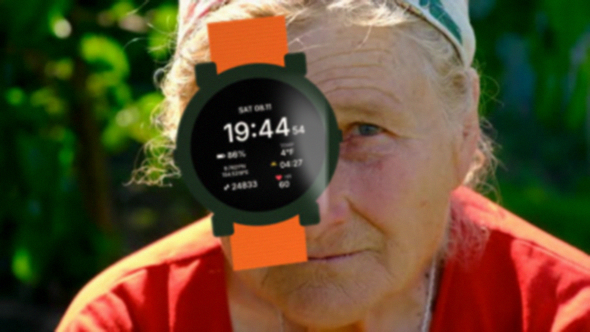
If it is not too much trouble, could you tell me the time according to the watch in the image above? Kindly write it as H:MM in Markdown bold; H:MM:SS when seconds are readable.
**19:44**
